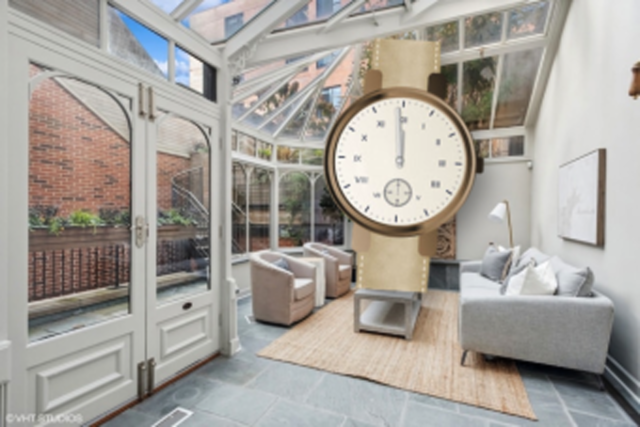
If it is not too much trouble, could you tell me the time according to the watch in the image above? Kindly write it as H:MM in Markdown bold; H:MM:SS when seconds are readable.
**11:59**
